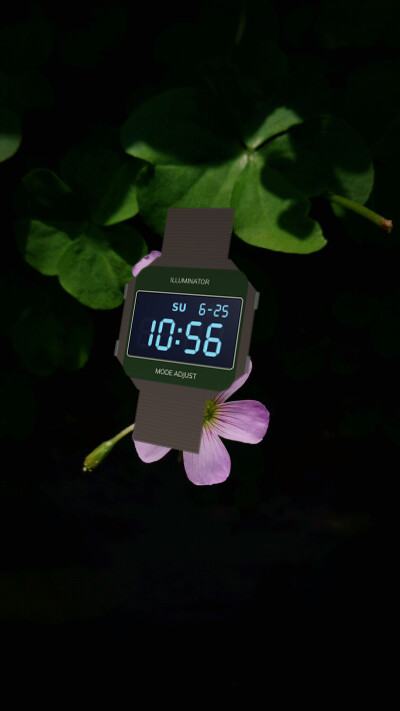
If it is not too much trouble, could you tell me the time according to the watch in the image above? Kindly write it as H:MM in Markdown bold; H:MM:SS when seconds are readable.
**10:56**
